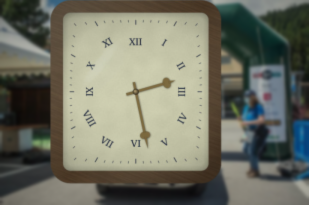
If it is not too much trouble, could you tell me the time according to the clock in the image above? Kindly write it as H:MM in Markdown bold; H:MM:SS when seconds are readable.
**2:28**
